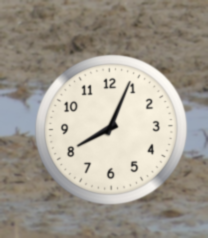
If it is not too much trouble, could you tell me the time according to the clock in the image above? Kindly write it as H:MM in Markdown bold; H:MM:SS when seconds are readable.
**8:04**
